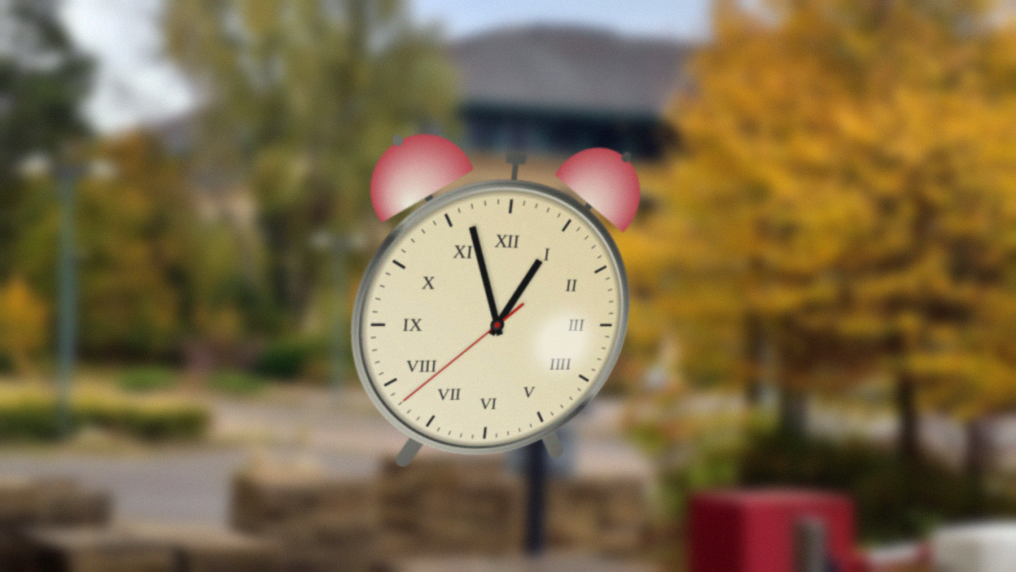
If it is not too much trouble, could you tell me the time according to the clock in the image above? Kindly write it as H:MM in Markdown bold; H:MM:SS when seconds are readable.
**12:56:38**
